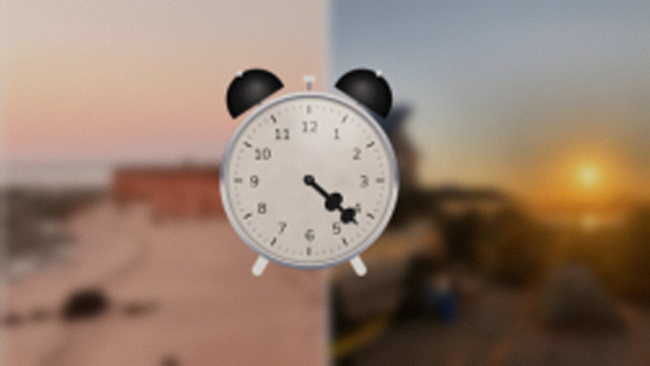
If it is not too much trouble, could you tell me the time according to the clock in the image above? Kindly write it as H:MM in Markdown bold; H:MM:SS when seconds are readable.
**4:22**
